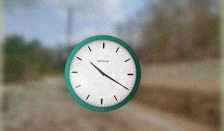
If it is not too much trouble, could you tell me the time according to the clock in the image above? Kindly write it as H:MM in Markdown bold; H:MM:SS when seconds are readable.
**10:20**
